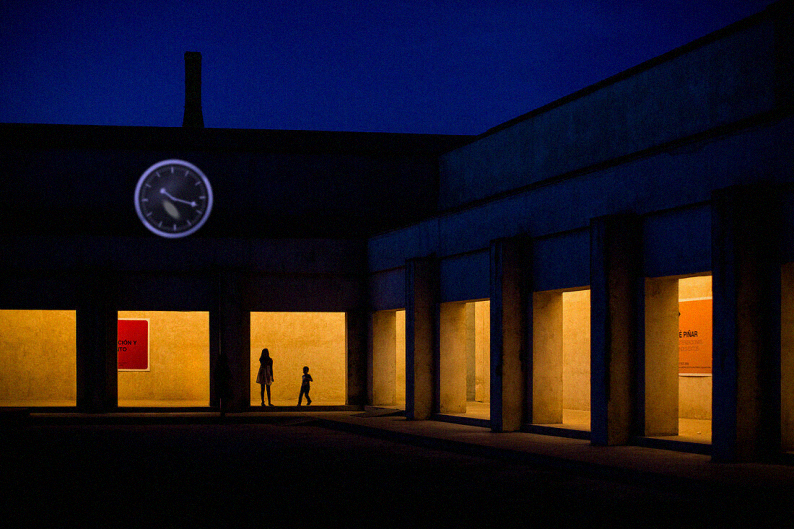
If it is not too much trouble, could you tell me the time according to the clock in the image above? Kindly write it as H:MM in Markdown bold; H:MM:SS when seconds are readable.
**10:18**
